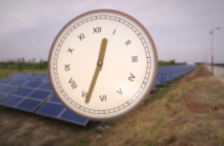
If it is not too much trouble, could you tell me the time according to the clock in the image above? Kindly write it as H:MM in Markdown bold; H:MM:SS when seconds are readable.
**12:34**
